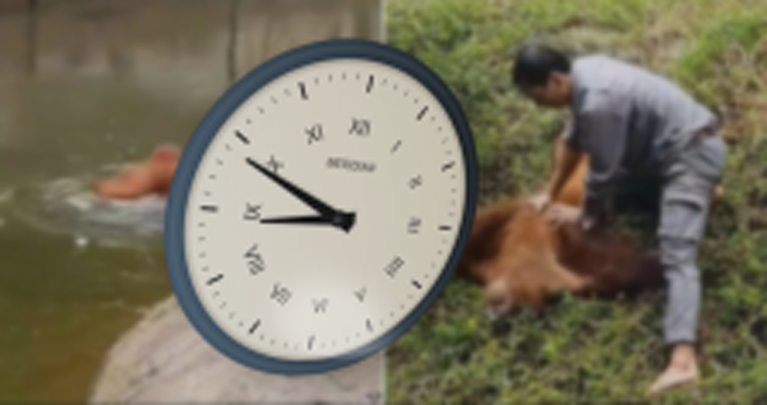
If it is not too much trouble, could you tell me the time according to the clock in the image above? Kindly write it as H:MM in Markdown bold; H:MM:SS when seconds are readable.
**8:49**
